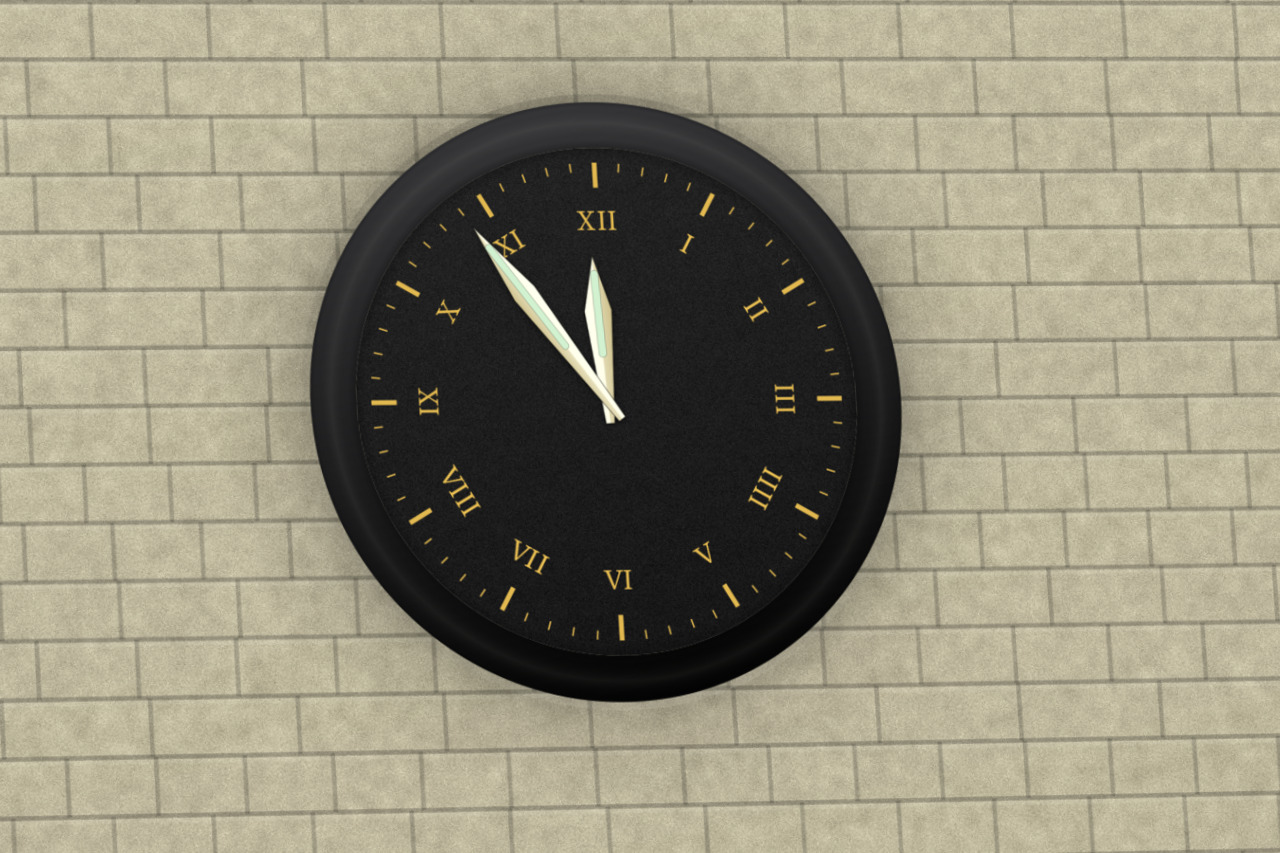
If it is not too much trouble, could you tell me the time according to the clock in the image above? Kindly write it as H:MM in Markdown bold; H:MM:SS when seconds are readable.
**11:54**
